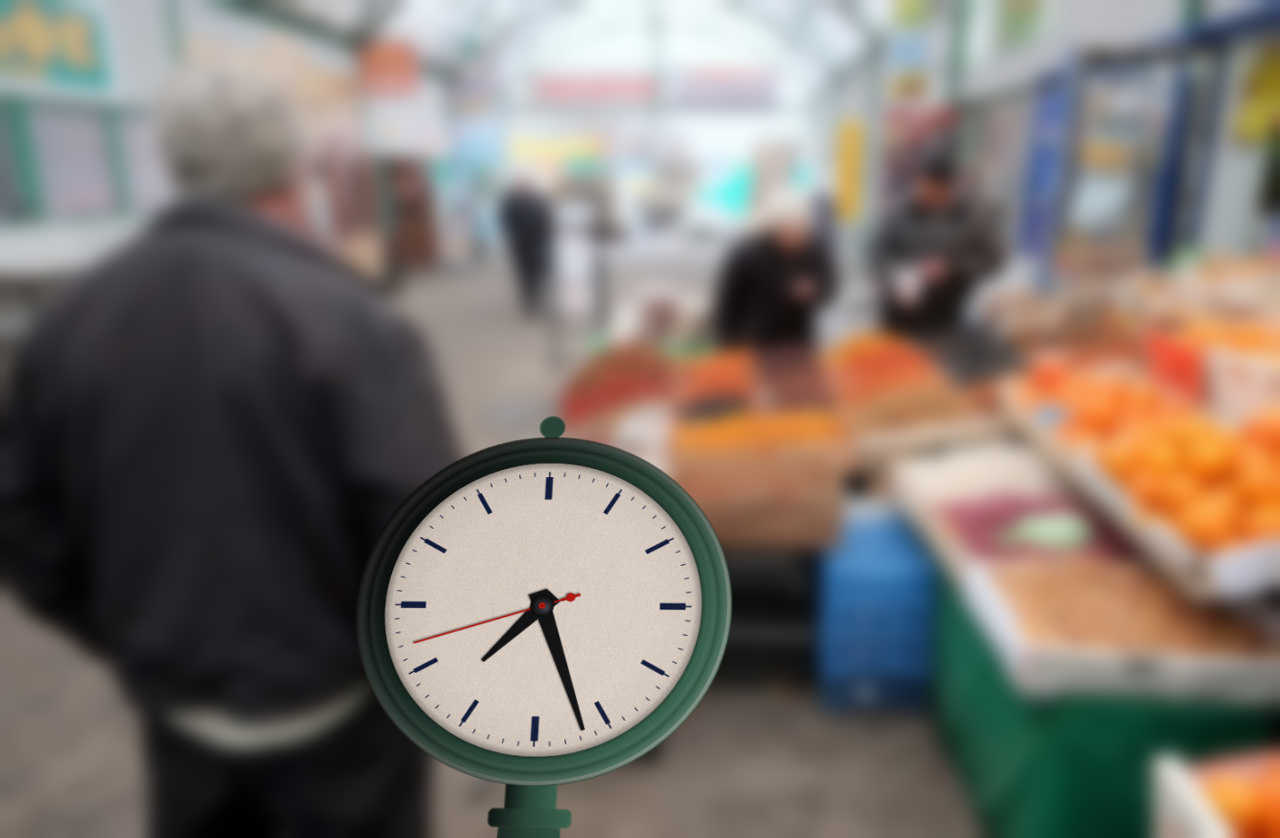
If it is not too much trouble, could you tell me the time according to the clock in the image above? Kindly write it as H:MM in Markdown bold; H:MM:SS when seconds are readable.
**7:26:42**
